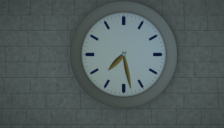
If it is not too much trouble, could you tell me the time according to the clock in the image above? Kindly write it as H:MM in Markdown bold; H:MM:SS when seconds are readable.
**7:28**
